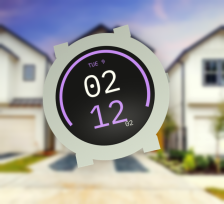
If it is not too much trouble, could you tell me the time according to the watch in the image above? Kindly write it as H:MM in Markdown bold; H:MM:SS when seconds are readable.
**2:12**
